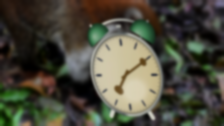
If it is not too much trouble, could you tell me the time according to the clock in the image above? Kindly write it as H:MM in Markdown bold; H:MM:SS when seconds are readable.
**7:10**
